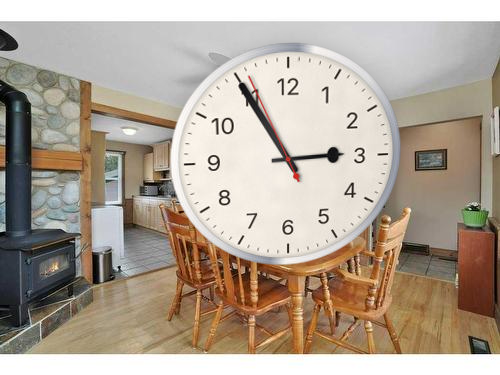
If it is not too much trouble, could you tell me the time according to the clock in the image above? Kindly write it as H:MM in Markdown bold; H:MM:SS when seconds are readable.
**2:54:56**
